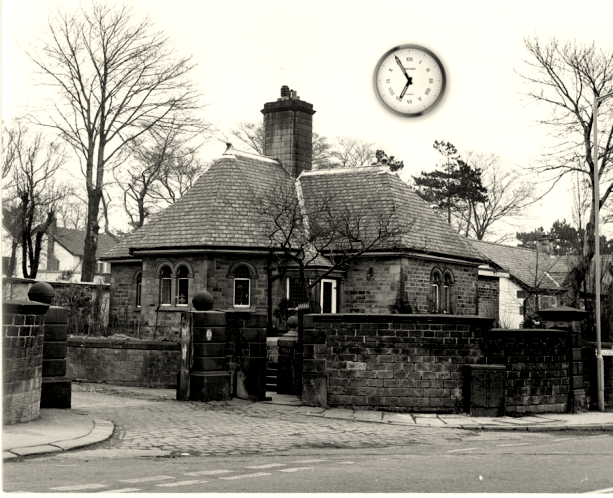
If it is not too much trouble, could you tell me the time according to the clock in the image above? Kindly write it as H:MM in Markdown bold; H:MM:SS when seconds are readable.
**6:55**
